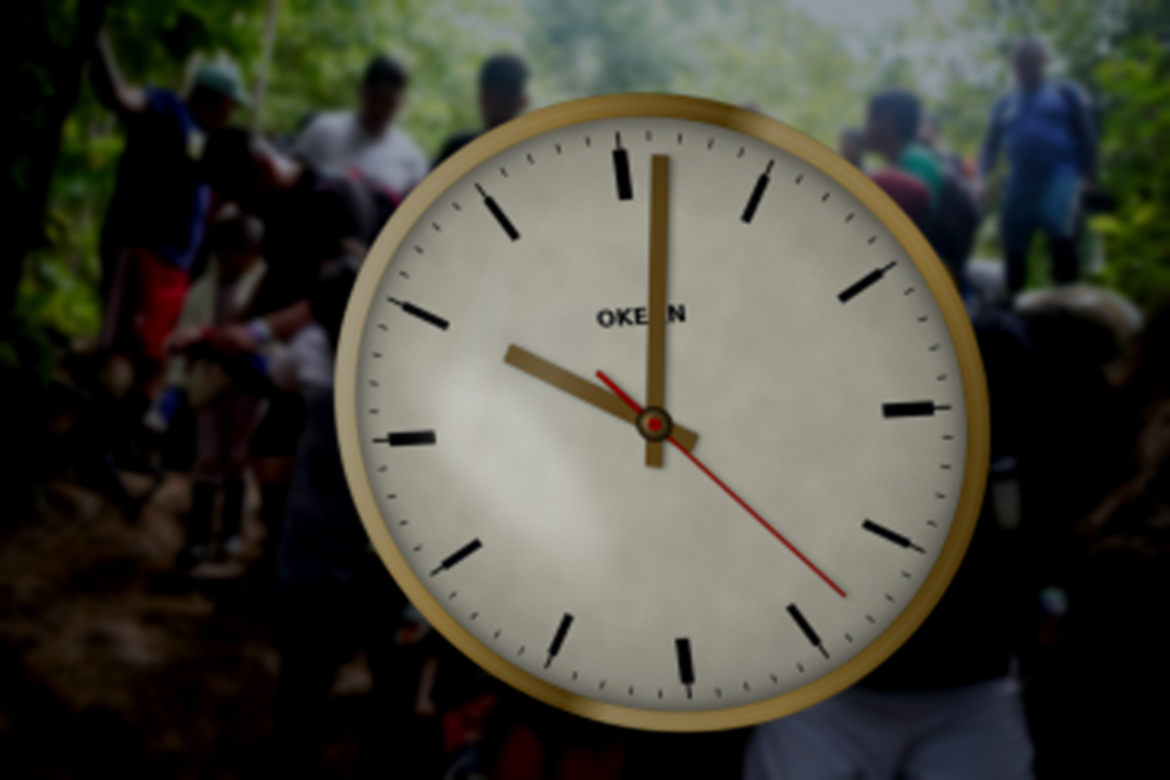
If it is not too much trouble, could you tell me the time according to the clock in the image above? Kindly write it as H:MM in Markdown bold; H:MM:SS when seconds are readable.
**10:01:23**
